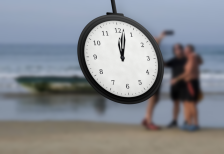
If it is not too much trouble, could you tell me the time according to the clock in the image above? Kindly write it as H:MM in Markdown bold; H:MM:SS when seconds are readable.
**12:02**
